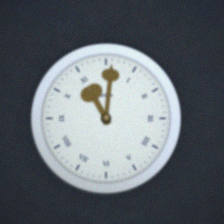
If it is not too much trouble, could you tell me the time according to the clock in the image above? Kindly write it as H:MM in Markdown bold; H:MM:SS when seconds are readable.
**11:01**
